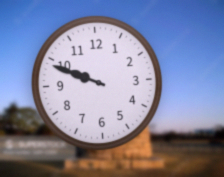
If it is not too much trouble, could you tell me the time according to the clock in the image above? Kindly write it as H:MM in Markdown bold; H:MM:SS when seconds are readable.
**9:49**
